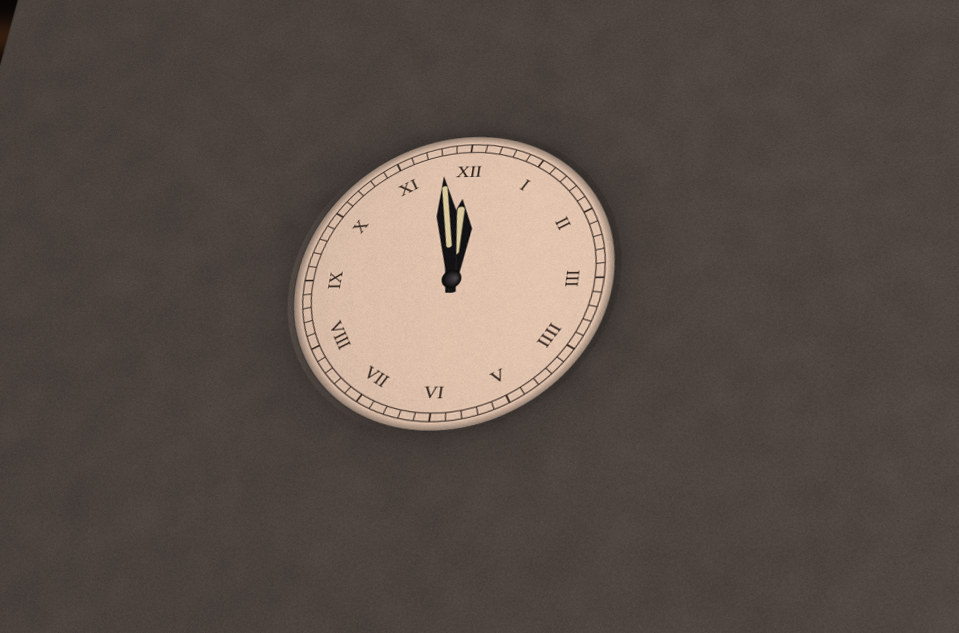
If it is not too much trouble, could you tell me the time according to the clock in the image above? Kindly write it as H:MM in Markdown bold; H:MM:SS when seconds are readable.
**11:58**
